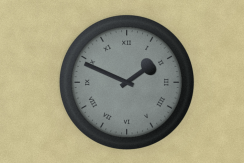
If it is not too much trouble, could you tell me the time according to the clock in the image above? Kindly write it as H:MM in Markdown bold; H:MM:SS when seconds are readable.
**1:49**
